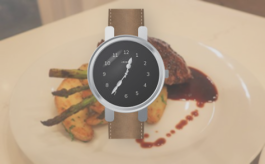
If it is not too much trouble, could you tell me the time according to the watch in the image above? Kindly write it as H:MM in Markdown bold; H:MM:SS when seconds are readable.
**12:36**
